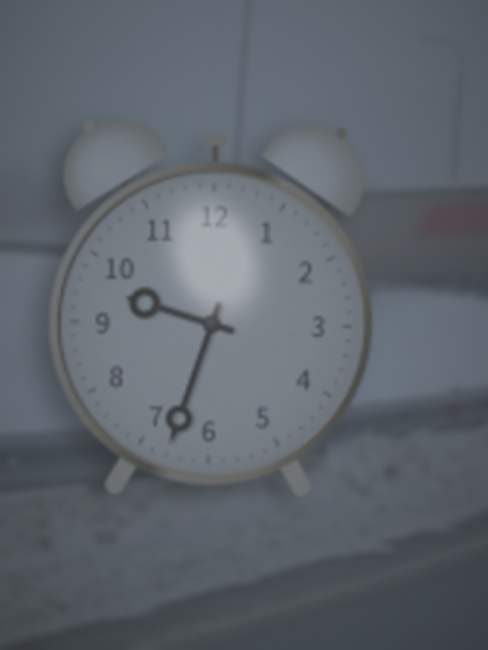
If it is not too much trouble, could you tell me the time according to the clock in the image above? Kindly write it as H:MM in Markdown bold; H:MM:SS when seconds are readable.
**9:33**
